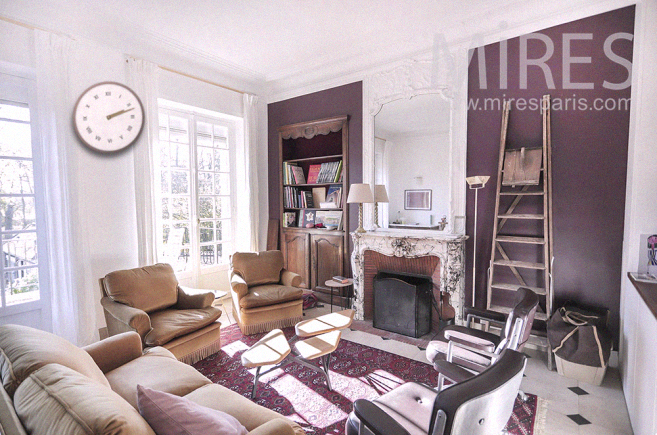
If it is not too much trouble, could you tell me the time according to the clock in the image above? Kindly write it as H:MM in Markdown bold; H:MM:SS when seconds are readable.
**2:12**
